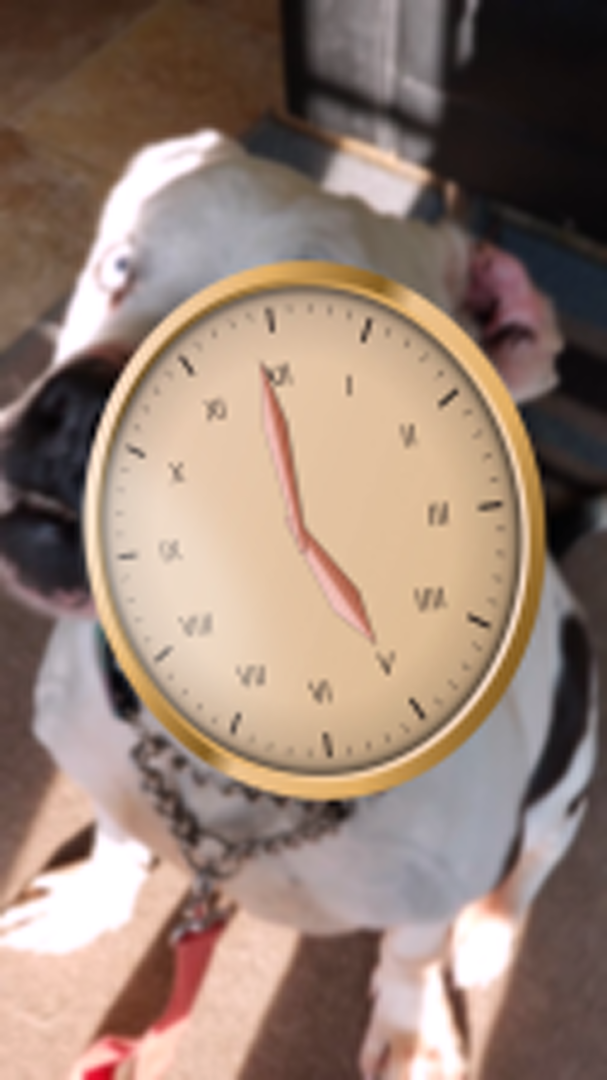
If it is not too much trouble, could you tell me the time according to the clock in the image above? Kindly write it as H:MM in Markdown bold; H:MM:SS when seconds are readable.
**4:59**
